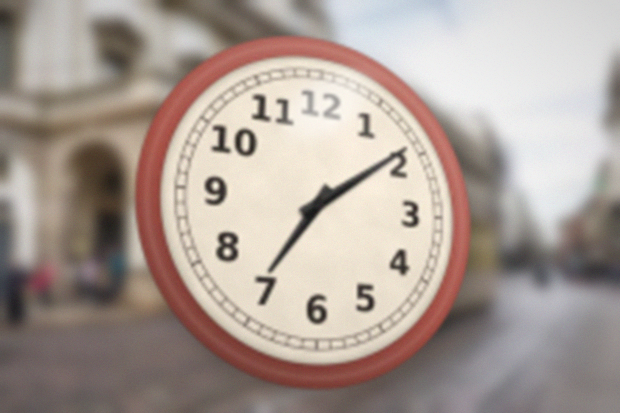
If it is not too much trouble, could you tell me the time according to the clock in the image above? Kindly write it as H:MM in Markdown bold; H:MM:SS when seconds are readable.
**7:09**
